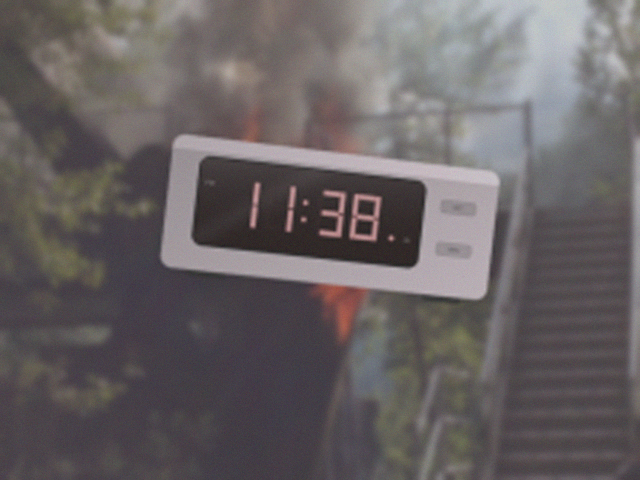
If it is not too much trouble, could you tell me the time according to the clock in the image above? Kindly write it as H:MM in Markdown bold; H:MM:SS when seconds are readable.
**11:38**
